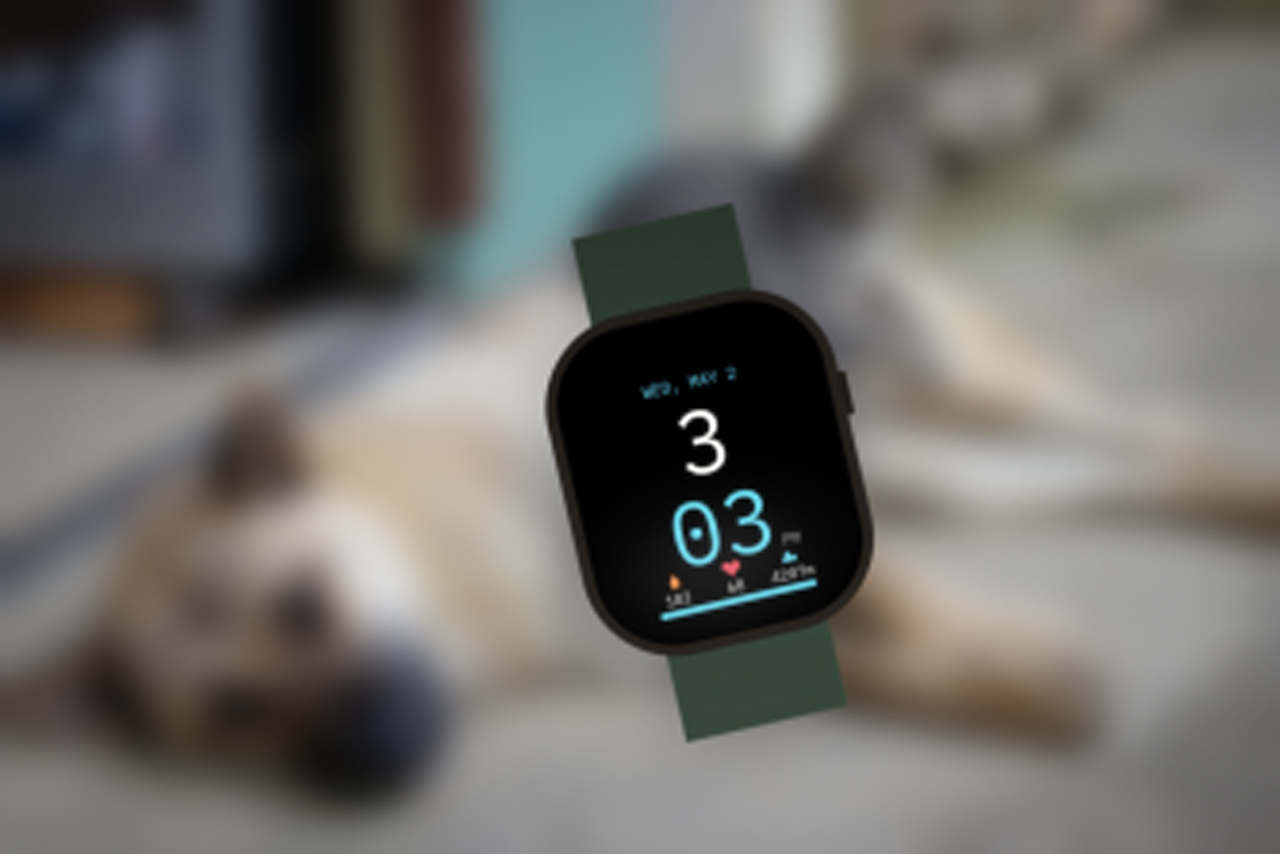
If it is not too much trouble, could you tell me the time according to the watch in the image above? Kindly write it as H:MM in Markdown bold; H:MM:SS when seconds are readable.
**3:03**
